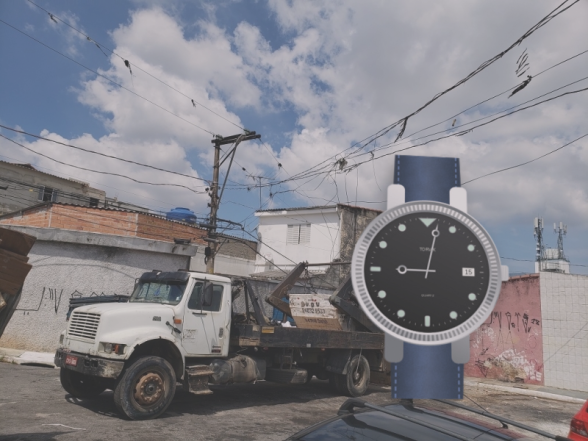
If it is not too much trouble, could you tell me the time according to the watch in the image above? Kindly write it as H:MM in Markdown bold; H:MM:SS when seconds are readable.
**9:02**
